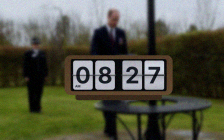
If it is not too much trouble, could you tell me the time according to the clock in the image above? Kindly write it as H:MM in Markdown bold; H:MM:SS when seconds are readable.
**8:27**
